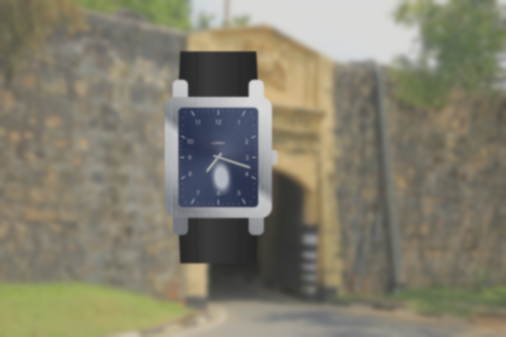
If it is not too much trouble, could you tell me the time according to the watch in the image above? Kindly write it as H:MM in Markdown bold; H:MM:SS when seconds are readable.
**7:18**
